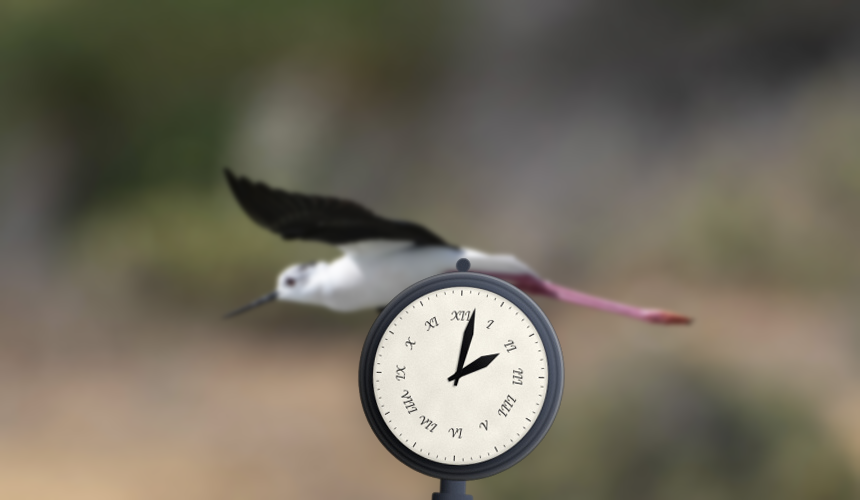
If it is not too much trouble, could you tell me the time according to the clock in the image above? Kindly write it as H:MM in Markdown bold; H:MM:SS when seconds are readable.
**2:02**
